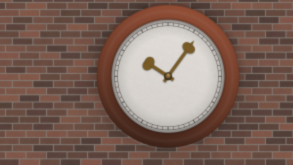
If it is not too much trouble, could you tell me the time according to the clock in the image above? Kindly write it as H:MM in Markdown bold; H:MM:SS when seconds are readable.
**10:06**
